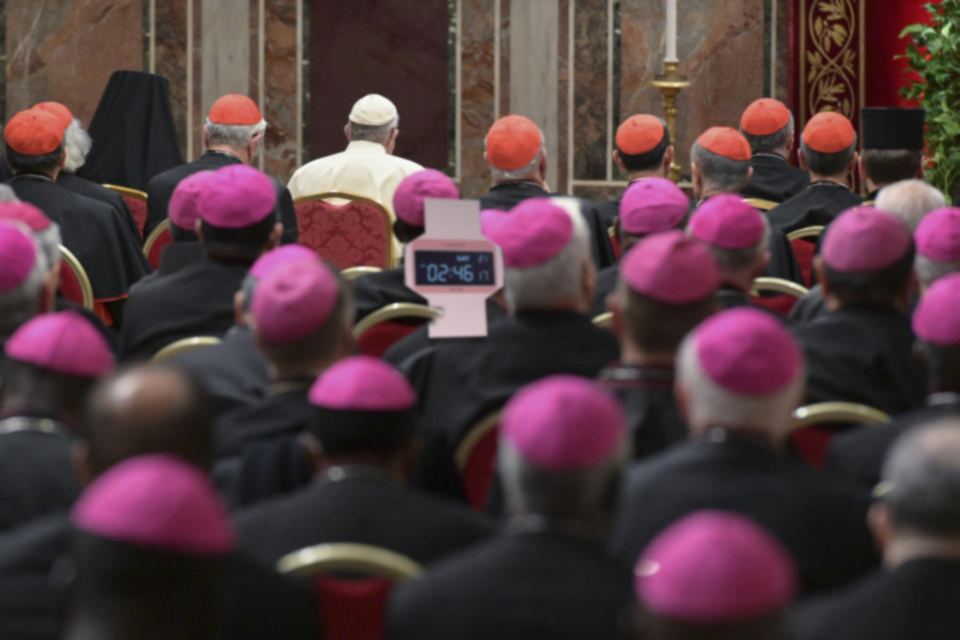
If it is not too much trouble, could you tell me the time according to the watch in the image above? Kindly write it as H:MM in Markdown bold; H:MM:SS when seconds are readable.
**2:46**
